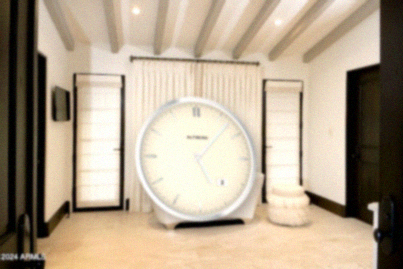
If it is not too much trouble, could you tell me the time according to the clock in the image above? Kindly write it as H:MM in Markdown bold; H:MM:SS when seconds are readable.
**5:07**
